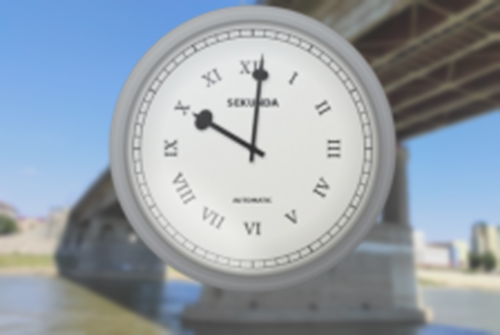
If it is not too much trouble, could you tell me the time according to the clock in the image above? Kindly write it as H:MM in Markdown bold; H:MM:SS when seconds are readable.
**10:01**
